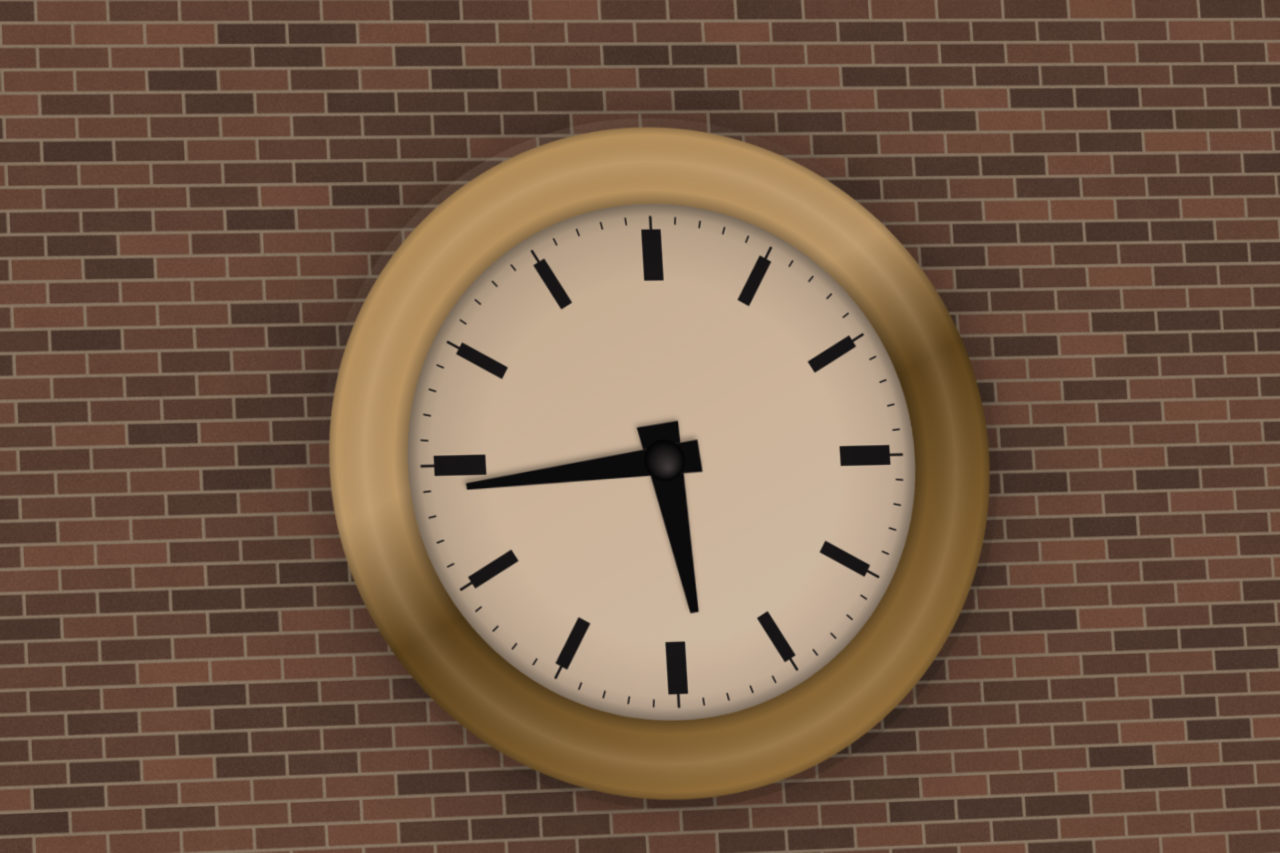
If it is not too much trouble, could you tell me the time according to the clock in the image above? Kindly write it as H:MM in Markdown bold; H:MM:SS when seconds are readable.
**5:44**
